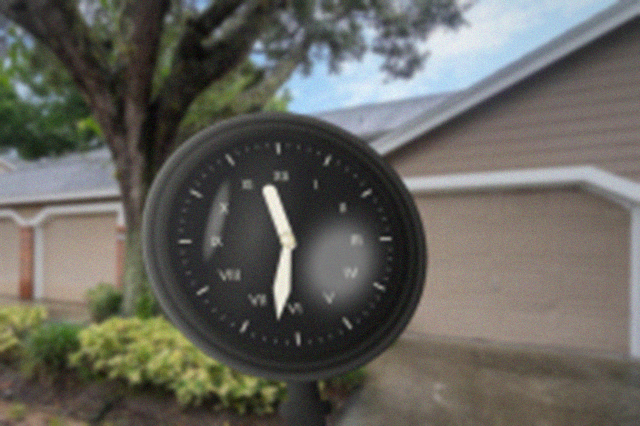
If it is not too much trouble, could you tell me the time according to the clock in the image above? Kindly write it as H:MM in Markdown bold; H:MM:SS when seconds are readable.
**11:32**
